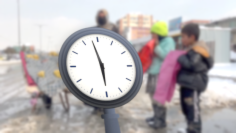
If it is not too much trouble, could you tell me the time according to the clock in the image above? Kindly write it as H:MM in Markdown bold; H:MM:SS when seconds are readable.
**5:58**
